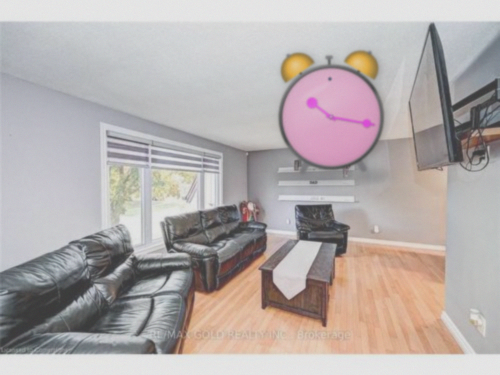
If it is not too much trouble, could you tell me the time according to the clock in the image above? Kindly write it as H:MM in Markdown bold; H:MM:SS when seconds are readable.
**10:17**
